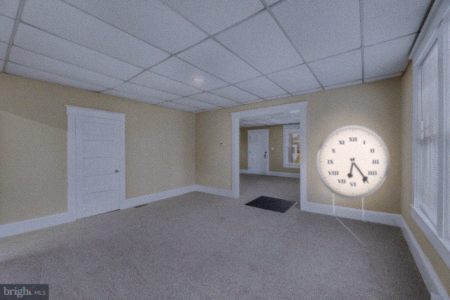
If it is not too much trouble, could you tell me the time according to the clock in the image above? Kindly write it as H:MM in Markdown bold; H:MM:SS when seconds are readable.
**6:24**
